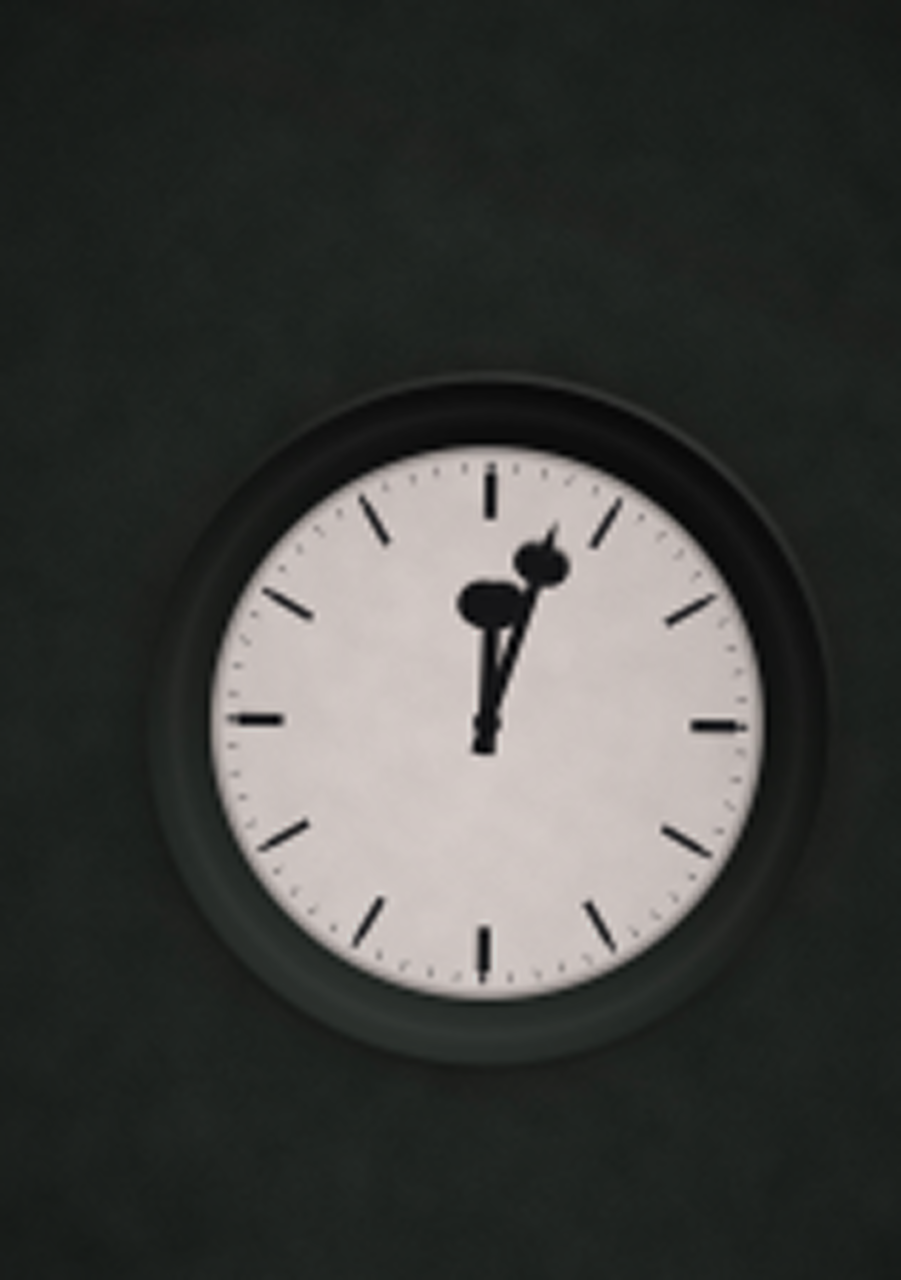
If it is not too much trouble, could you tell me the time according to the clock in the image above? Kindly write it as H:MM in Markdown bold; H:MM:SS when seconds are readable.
**12:03**
